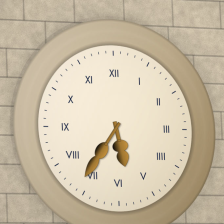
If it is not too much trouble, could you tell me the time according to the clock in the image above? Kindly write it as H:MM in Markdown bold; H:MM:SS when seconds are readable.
**5:36**
